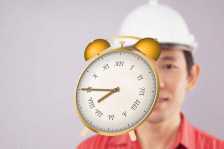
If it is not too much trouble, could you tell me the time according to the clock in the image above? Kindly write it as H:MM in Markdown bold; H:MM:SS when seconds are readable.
**7:45**
